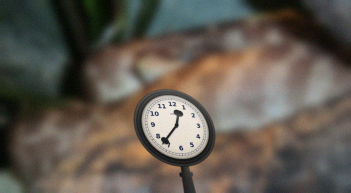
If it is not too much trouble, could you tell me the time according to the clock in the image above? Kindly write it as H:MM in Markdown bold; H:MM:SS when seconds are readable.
**12:37**
